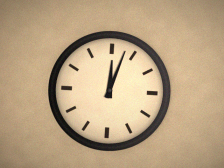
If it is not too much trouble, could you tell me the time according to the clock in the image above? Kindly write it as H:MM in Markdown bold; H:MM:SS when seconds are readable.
**12:03**
